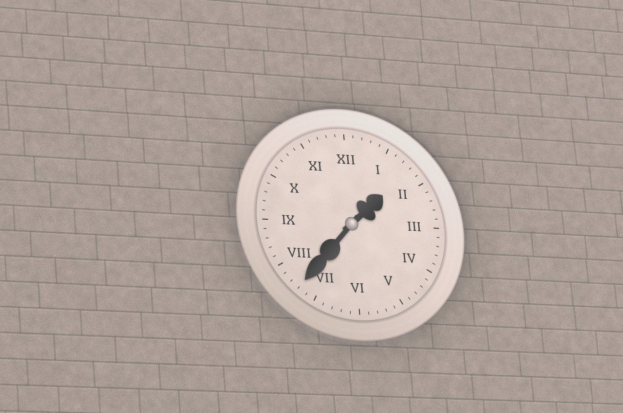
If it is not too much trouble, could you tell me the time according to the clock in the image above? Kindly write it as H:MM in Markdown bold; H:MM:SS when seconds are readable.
**1:37**
